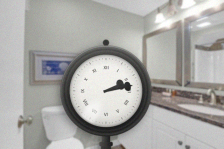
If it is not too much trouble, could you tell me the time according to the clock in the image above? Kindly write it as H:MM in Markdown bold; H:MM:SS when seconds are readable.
**2:13**
